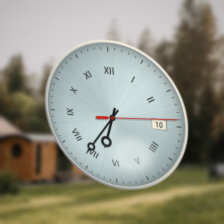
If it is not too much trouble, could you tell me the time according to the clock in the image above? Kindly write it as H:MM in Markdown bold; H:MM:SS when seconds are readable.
**6:36:14**
